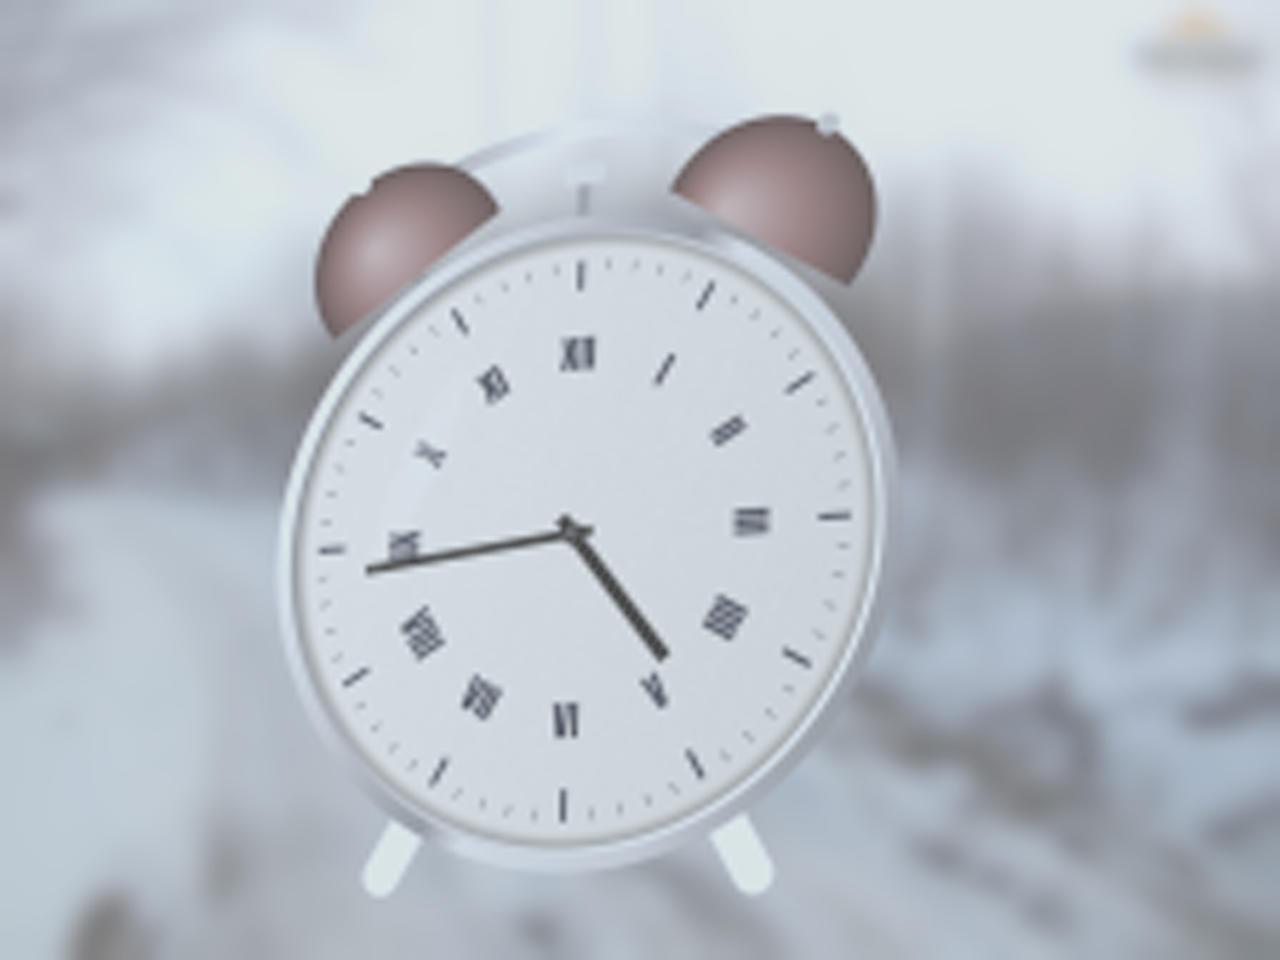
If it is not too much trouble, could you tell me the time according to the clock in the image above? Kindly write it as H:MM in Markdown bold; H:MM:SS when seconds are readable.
**4:44**
